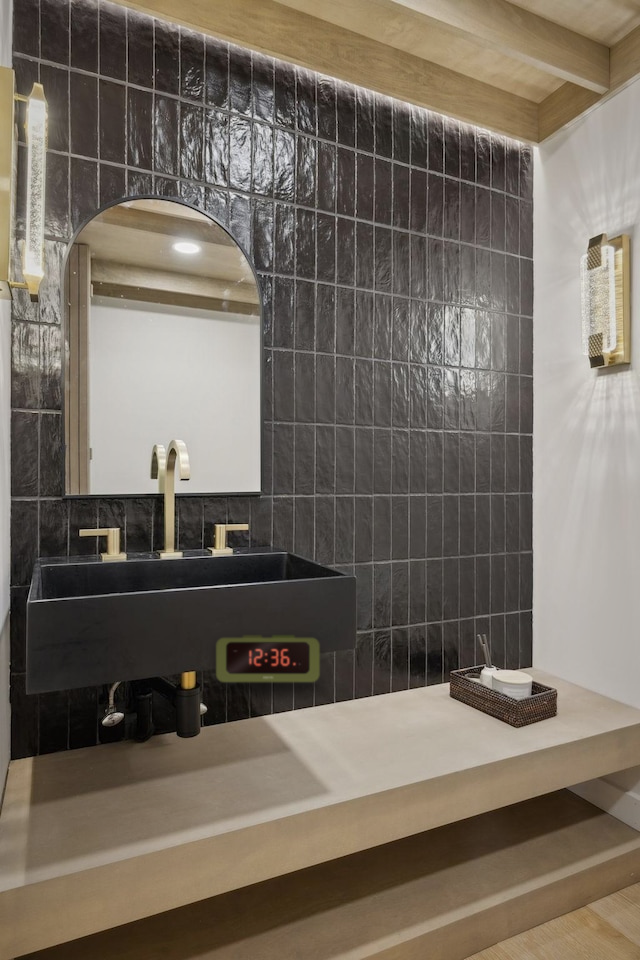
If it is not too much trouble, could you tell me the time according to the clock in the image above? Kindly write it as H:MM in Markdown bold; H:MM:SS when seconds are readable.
**12:36**
